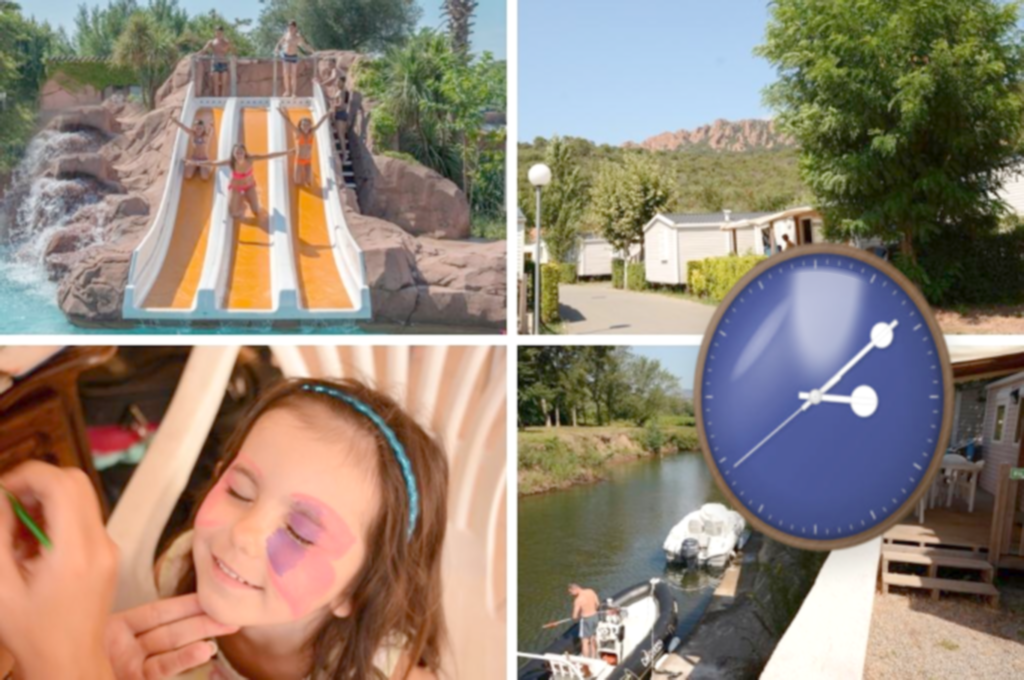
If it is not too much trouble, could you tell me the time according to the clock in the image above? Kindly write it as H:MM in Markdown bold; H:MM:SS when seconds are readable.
**3:08:39**
